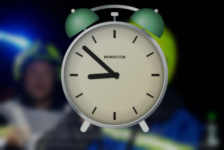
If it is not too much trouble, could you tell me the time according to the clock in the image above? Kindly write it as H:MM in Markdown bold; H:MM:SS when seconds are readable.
**8:52**
